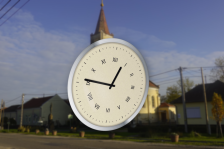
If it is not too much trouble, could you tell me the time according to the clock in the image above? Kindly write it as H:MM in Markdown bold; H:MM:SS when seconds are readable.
**12:46**
